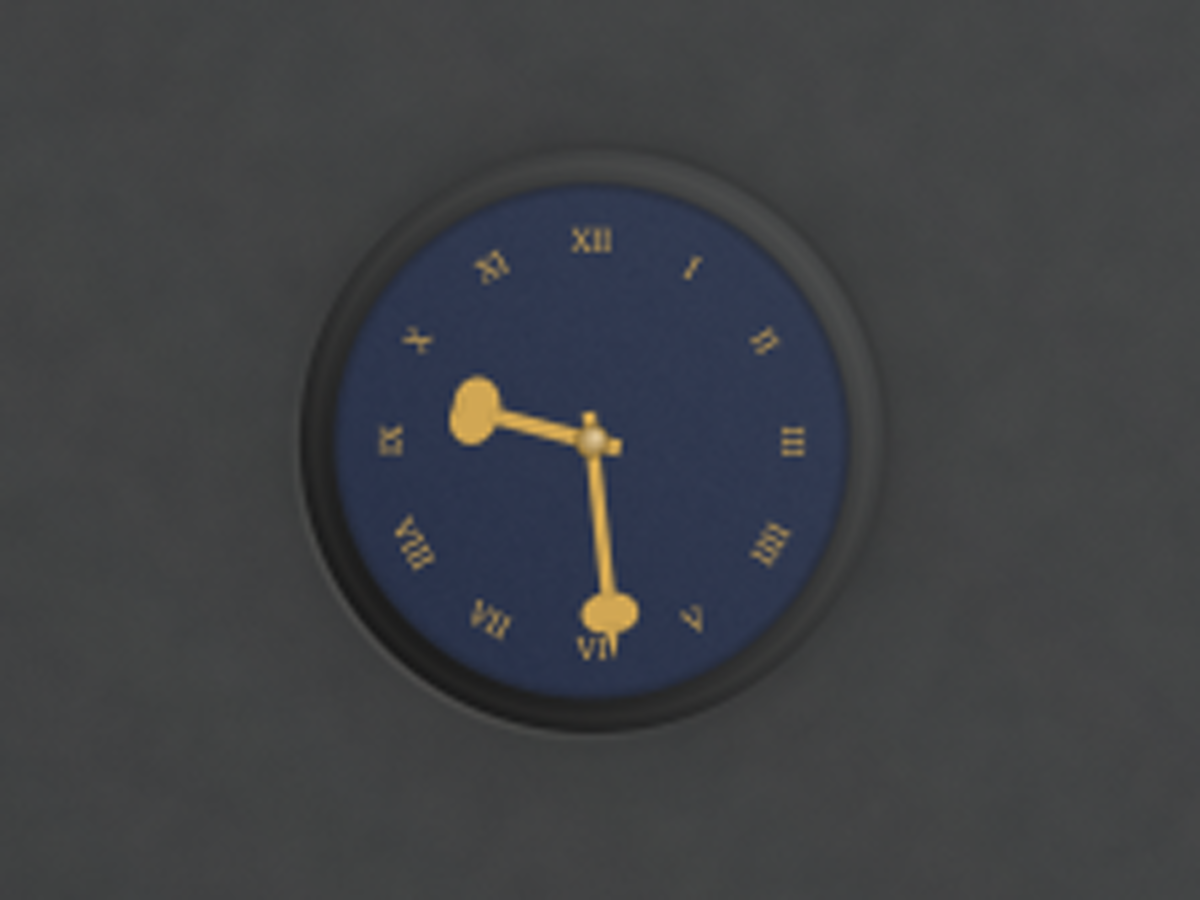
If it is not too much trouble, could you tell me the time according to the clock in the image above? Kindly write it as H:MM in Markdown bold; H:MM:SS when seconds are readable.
**9:29**
